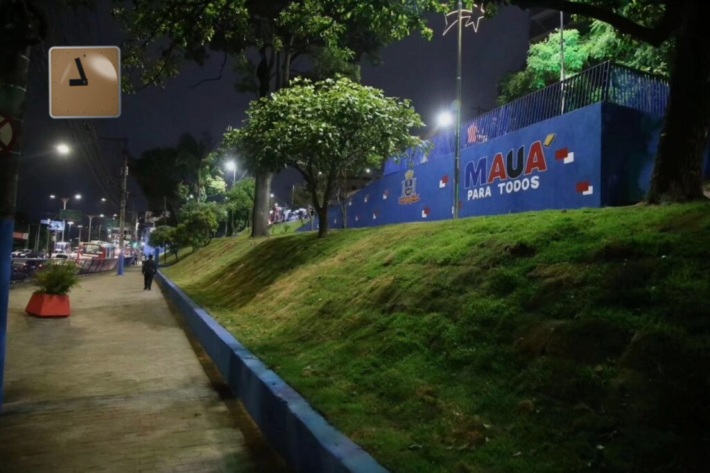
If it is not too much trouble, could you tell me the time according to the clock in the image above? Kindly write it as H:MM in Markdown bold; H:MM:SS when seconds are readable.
**8:57**
